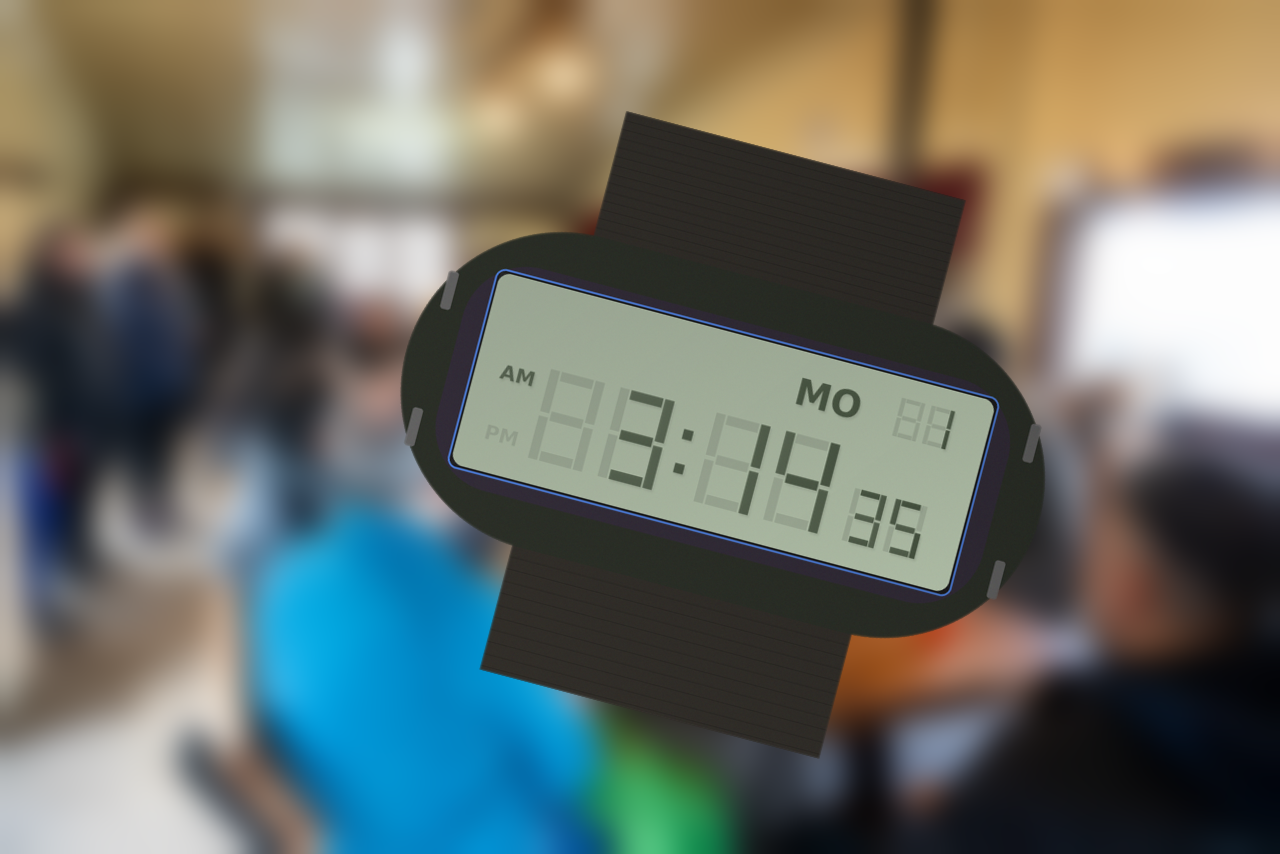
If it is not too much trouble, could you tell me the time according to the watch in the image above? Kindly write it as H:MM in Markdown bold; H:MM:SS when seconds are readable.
**3:14:35**
